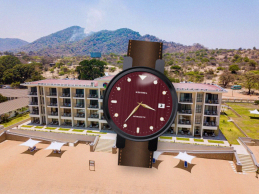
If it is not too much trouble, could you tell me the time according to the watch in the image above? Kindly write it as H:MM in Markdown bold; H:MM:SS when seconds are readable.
**3:36**
